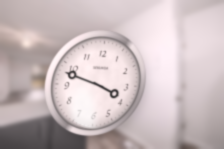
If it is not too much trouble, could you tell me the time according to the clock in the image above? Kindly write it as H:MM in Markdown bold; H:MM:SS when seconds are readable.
**3:48**
